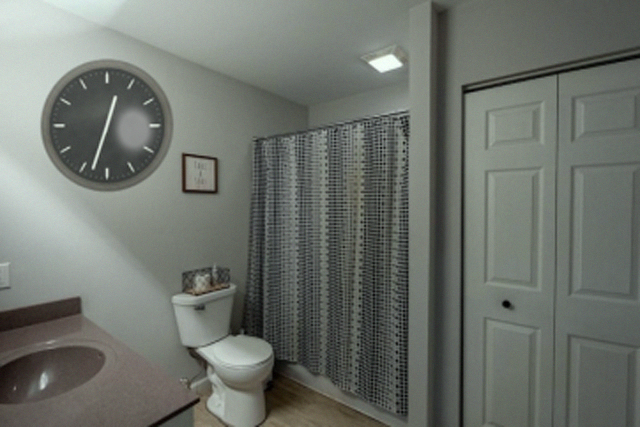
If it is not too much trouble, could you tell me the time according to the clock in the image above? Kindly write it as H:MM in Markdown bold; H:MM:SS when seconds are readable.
**12:33**
